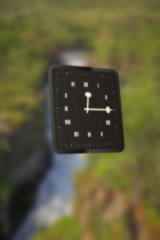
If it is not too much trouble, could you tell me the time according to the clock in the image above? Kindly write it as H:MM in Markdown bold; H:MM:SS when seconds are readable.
**12:15**
